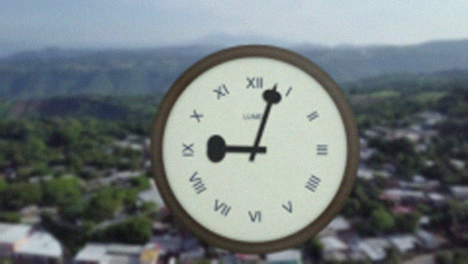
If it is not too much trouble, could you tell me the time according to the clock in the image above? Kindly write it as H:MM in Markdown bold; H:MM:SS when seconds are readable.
**9:03**
